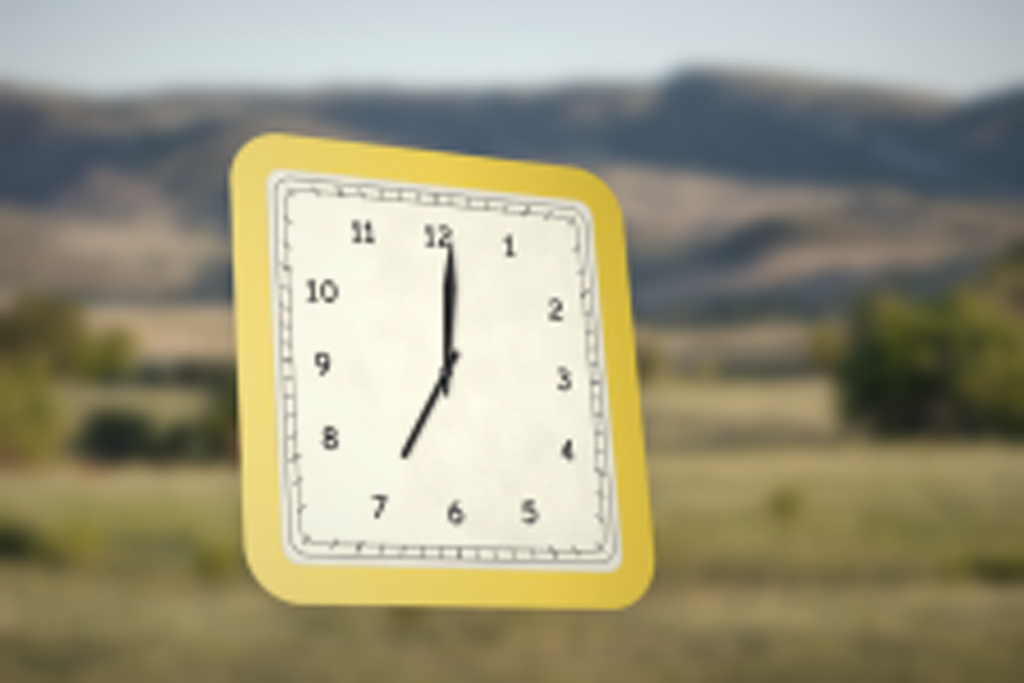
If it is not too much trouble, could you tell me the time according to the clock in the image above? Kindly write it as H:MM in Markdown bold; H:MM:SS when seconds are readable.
**7:01**
